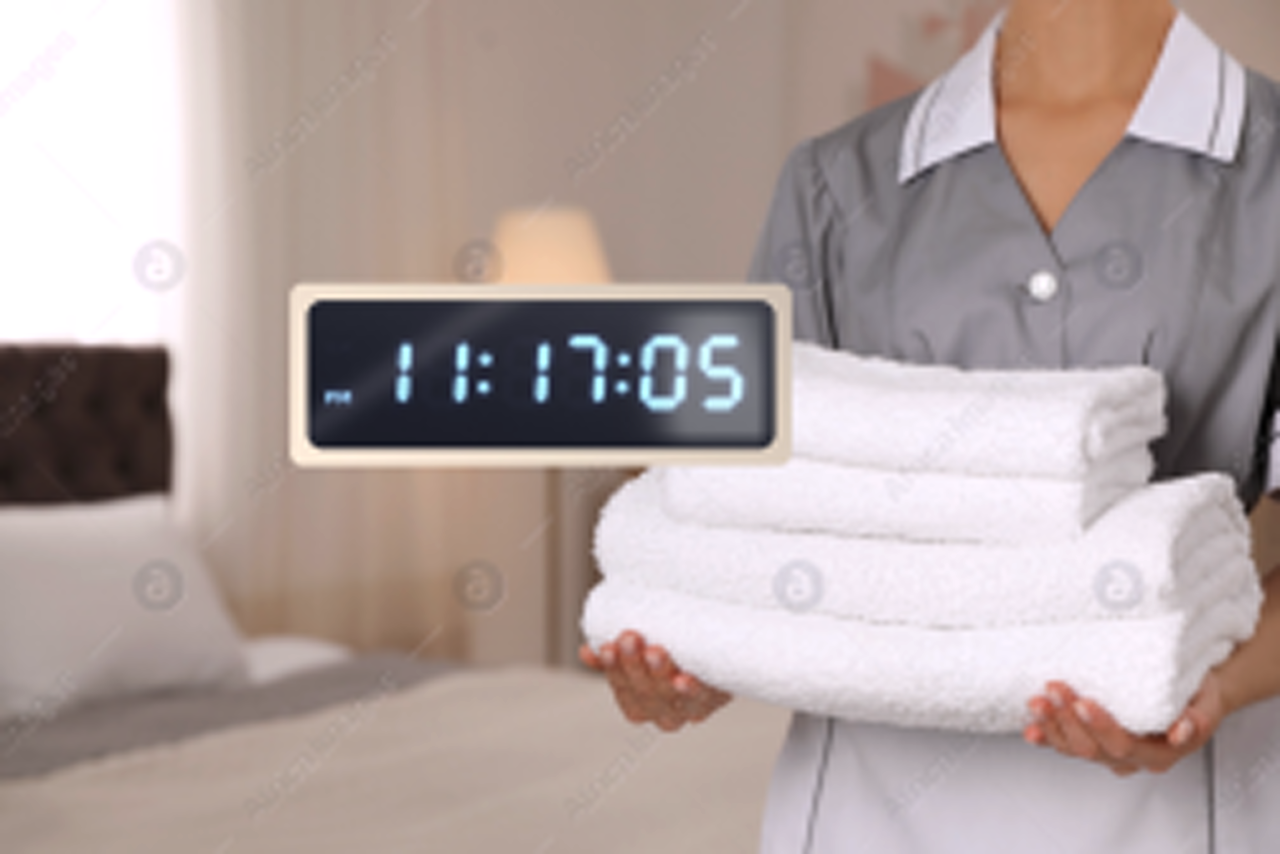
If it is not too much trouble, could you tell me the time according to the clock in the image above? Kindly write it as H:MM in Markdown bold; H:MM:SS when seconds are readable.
**11:17:05**
